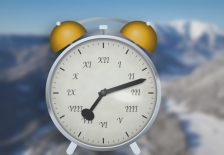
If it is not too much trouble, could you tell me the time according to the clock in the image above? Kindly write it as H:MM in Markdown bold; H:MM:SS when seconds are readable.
**7:12**
